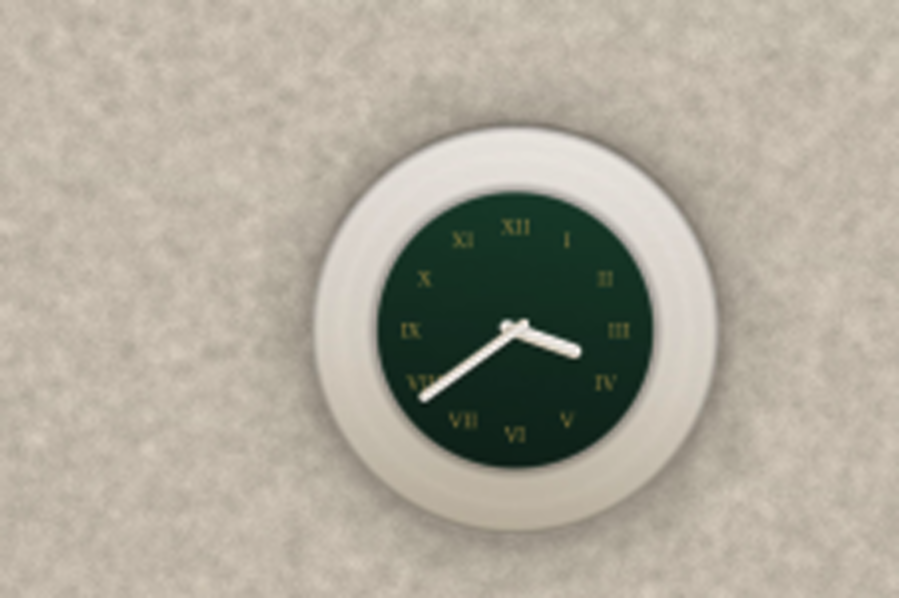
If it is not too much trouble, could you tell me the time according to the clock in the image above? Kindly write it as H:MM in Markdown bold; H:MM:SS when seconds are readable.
**3:39**
